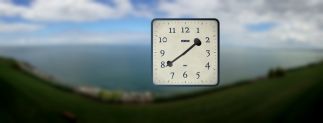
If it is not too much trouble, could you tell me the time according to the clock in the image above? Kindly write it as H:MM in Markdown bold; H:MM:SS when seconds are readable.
**1:39**
